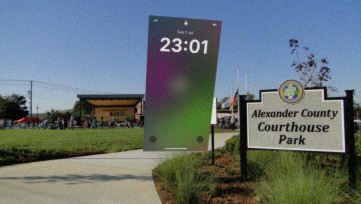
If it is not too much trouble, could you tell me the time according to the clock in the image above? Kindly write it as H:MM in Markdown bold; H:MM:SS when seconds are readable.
**23:01**
